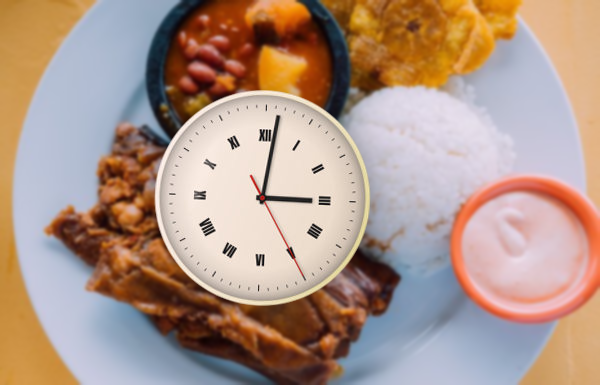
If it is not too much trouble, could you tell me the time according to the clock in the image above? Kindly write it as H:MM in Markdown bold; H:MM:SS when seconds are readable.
**3:01:25**
